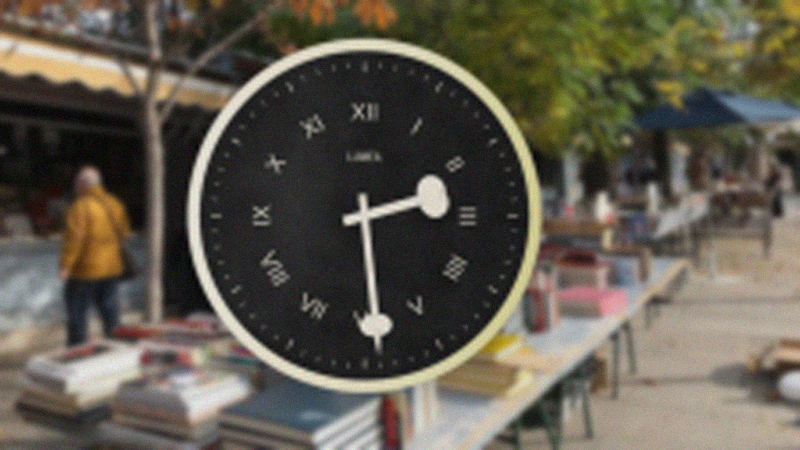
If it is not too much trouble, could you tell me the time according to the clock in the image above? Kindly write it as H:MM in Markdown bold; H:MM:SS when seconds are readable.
**2:29**
